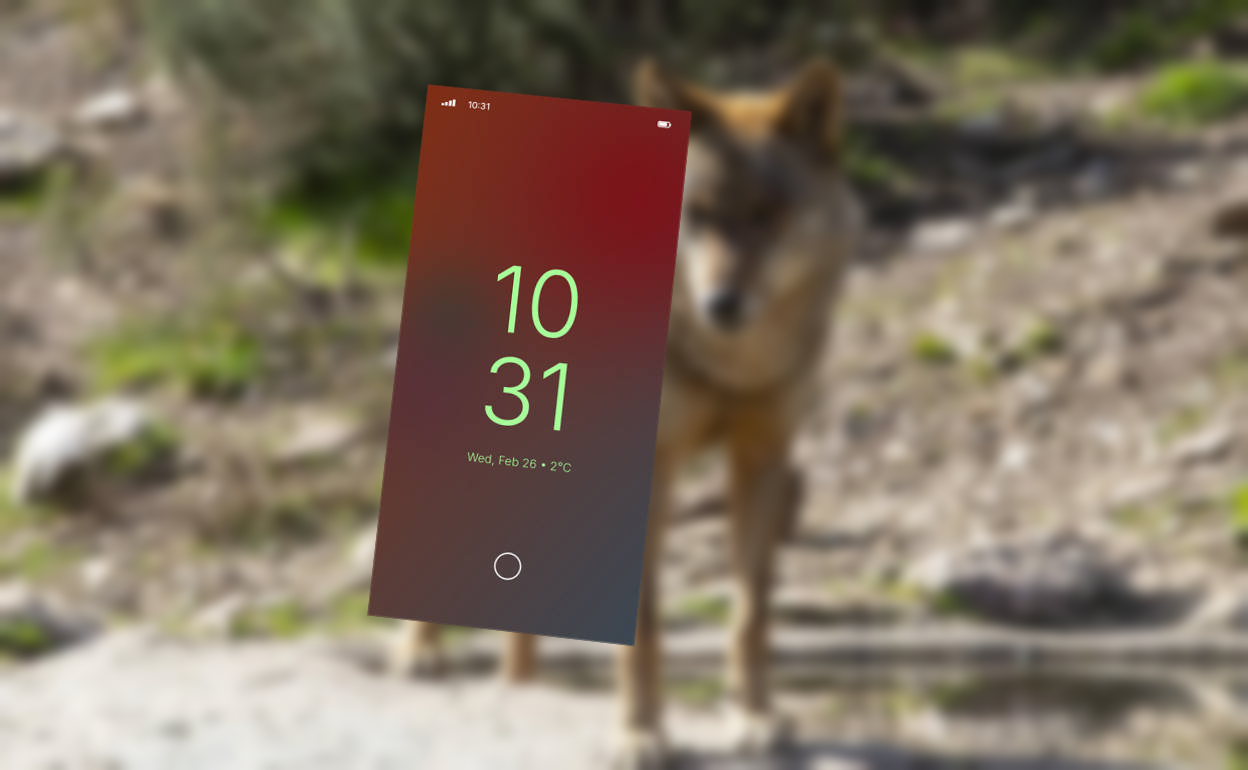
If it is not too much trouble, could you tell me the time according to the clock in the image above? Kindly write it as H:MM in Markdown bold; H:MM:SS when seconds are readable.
**10:31**
